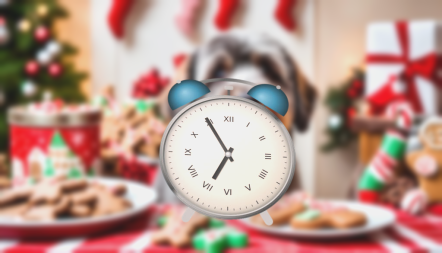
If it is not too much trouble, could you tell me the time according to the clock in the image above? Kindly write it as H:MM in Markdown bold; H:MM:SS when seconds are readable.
**6:55**
